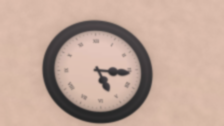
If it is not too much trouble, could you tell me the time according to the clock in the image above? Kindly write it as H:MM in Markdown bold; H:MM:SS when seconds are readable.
**5:16**
